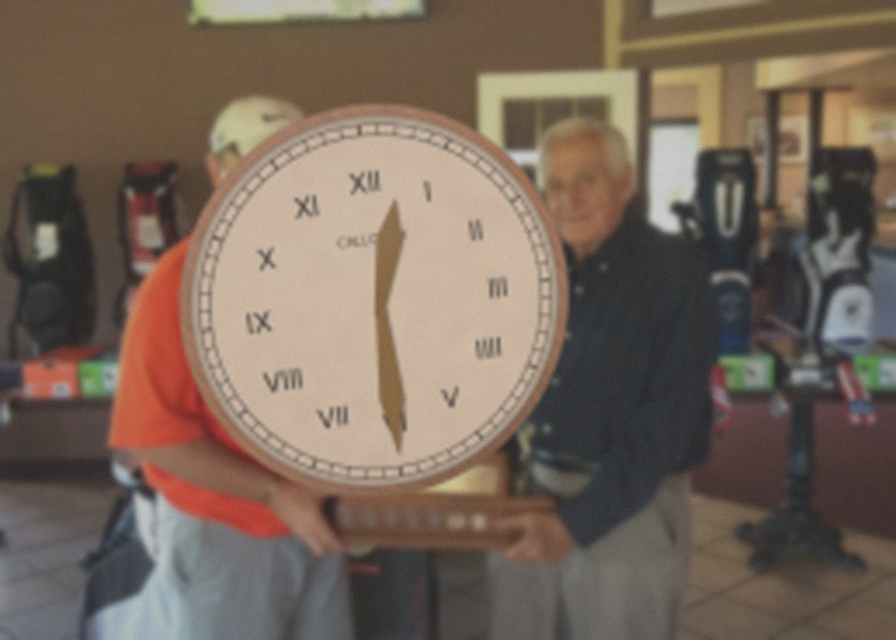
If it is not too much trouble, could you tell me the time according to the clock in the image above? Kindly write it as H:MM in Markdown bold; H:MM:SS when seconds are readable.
**12:30**
